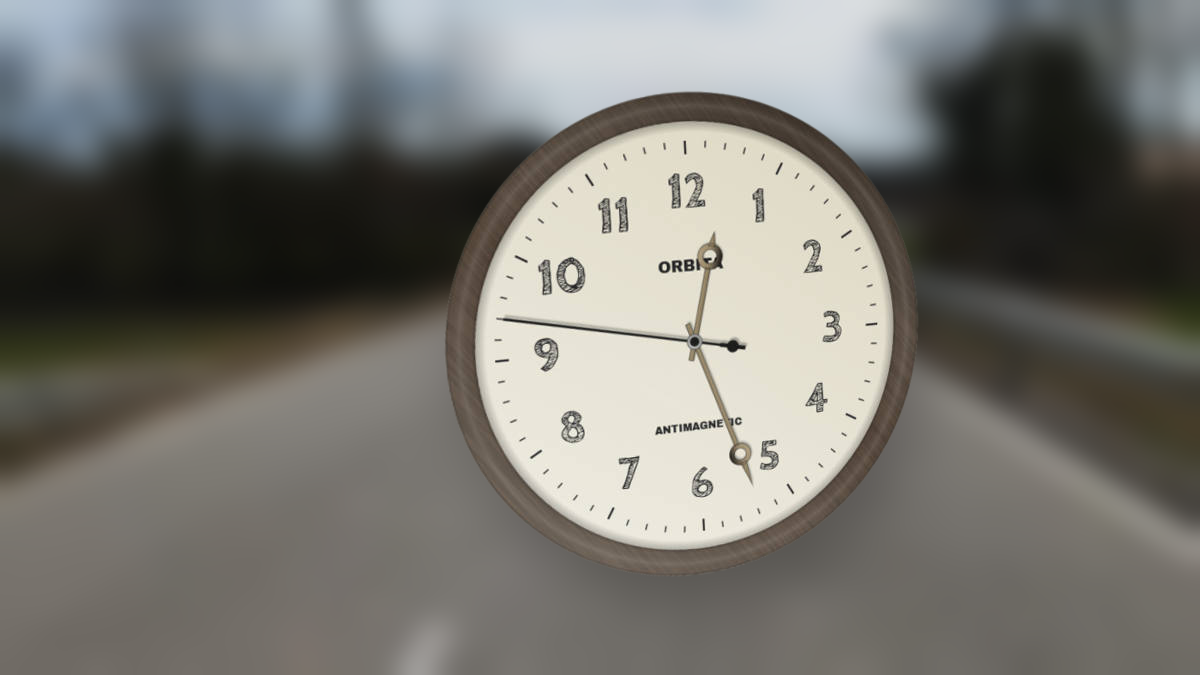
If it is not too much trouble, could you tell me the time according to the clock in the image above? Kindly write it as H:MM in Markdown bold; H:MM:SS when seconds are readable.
**12:26:47**
